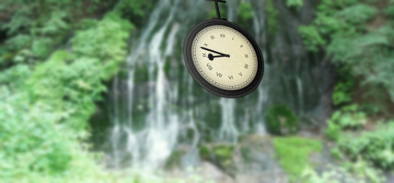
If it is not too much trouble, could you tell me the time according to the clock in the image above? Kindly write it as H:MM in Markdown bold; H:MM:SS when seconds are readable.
**8:48**
